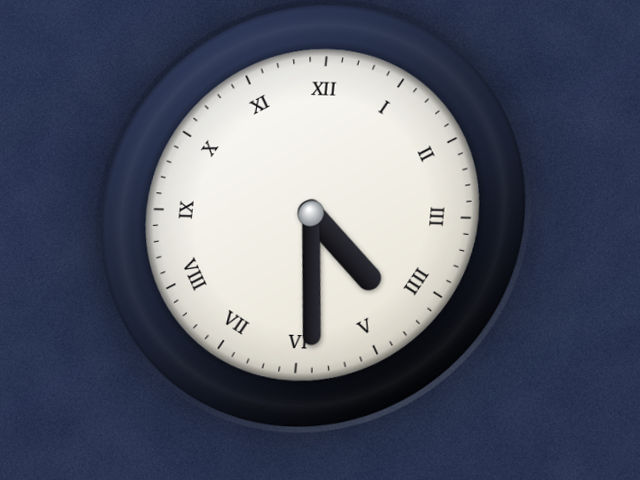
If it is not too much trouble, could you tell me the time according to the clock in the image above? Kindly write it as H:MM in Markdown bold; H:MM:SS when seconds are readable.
**4:29**
